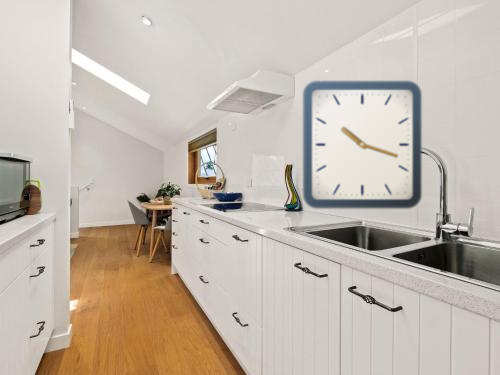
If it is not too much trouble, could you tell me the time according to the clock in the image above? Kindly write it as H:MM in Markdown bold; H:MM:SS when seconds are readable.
**10:18**
